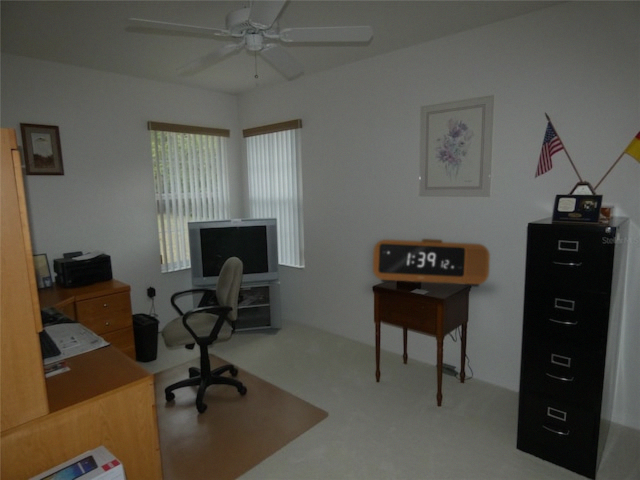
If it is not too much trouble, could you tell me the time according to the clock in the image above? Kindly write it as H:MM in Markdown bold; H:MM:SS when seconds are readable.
**1:39**
